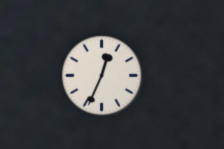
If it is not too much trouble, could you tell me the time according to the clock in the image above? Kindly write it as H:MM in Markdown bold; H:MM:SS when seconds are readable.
**12:34**
